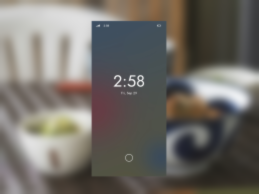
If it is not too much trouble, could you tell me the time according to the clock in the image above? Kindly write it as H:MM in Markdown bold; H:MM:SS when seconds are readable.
**2:58**
